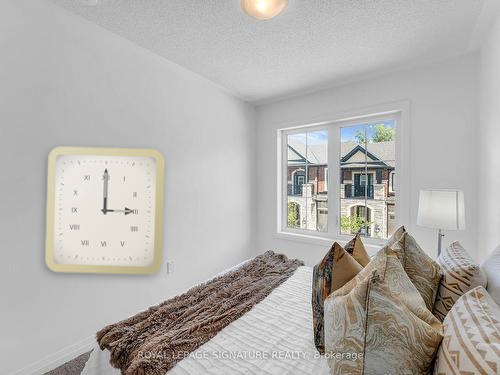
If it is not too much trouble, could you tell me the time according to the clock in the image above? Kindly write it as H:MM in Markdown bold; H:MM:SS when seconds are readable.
**3:00**
